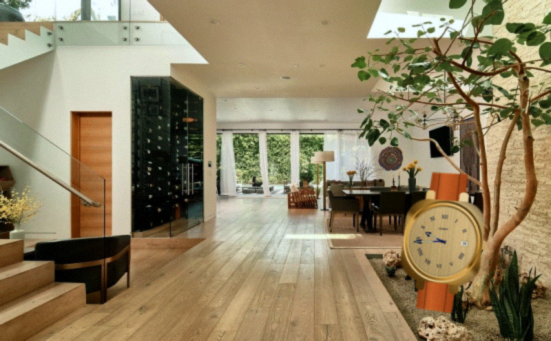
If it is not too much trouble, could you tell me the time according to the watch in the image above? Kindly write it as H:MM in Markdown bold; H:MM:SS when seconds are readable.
**9:44**
